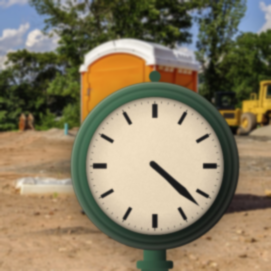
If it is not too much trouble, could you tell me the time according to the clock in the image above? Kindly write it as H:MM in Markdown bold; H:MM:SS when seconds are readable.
**4:22**
